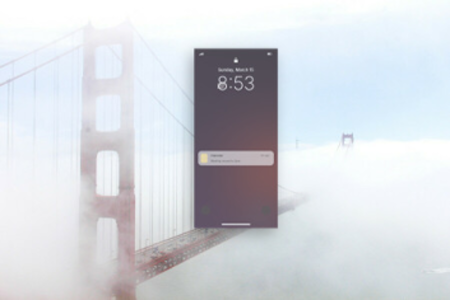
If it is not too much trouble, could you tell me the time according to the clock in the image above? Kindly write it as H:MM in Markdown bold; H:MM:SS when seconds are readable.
**8:53**
